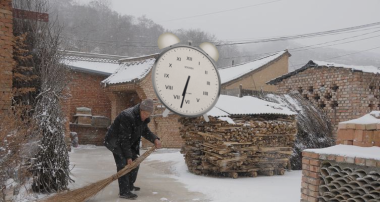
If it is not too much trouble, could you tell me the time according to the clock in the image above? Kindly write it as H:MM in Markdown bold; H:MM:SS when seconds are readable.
**6:32**
